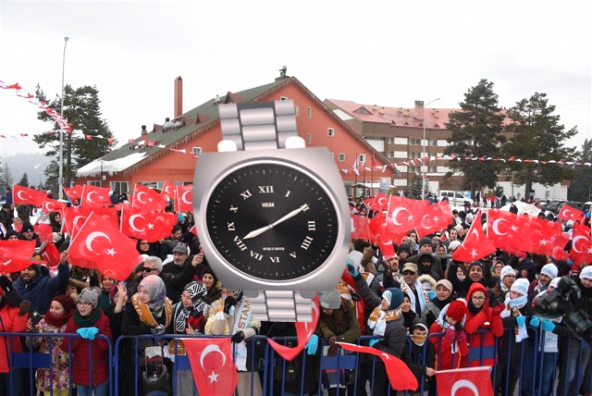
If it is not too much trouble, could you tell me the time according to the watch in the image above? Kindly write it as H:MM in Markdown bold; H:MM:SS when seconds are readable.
**8:10**
